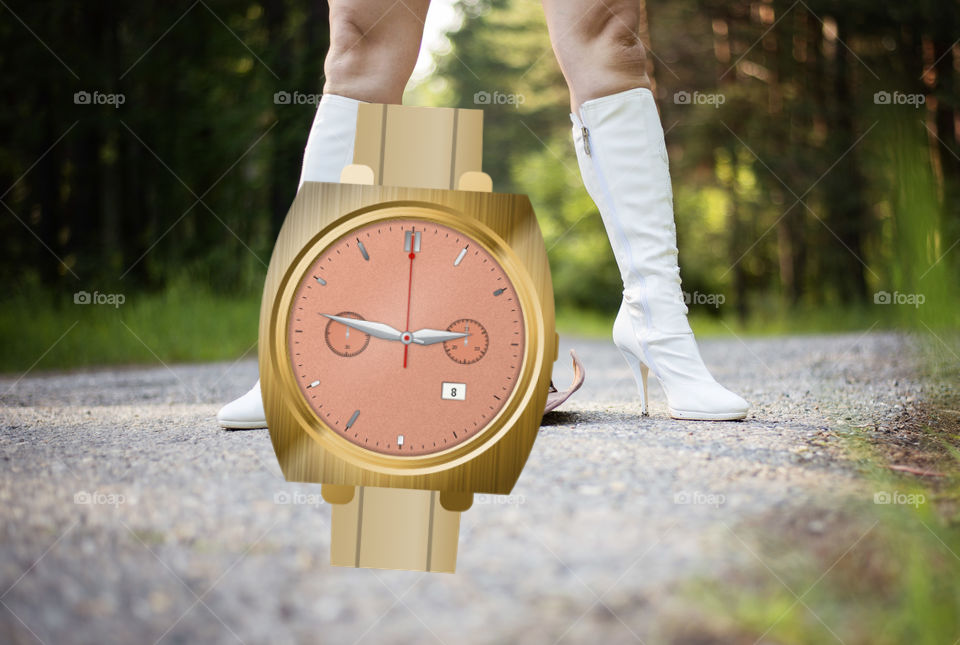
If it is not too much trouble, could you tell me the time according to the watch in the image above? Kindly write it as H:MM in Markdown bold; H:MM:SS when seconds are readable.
**2:47**
